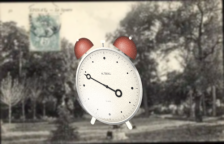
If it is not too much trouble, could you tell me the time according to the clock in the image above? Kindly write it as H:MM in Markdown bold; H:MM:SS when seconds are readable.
**3:49**
